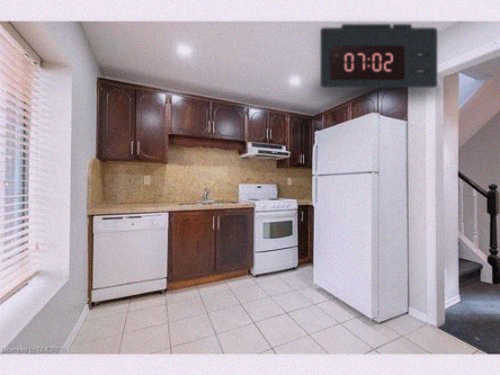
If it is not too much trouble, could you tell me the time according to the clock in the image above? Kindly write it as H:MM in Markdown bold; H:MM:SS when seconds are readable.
**7:02**
